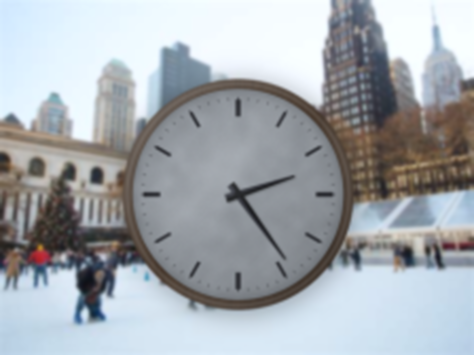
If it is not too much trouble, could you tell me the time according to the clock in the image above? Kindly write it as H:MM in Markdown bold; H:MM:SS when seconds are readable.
**2:24**
